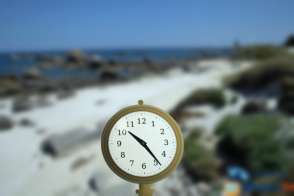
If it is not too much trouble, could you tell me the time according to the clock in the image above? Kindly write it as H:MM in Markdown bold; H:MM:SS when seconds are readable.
**10:24**
